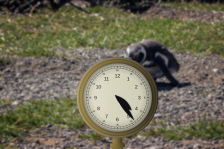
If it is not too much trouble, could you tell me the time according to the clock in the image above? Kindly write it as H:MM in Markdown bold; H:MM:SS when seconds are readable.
**4:24**
